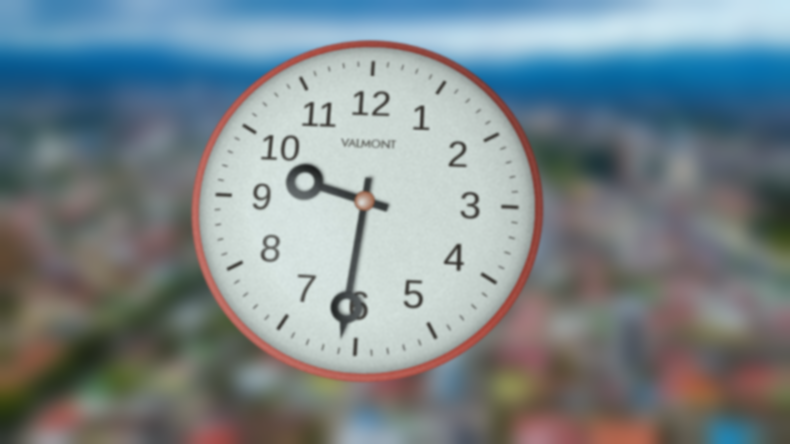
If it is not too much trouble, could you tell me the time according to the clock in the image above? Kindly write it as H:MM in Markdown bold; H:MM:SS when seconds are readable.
**9:31**
